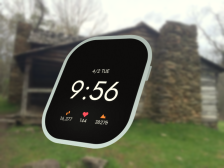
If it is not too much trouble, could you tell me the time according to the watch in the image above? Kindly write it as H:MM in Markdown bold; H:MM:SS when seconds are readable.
**9:56**
